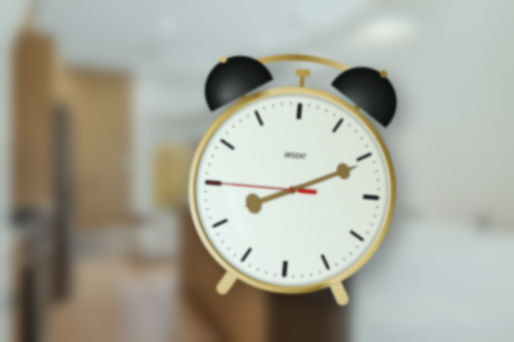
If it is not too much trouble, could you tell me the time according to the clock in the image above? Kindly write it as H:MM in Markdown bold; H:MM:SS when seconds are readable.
**8:10:45**
